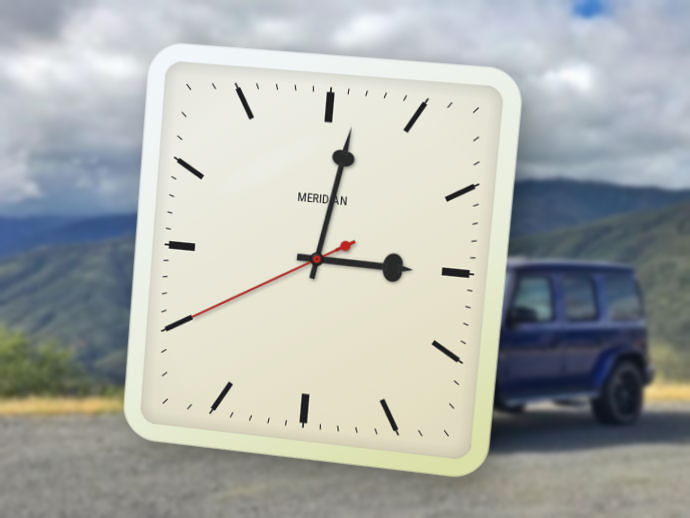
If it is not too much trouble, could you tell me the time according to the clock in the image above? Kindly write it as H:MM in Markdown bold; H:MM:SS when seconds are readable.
**3:01:40**
